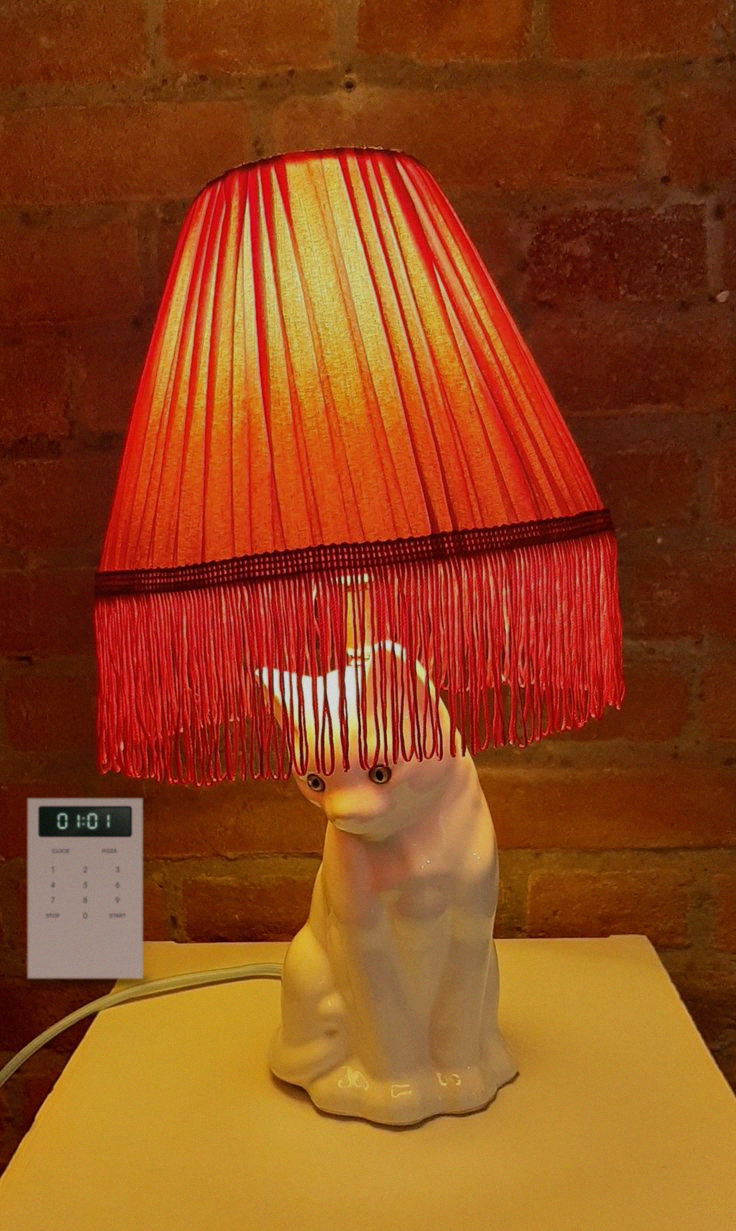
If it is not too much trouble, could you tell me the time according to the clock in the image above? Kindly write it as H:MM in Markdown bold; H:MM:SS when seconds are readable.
**1:01**
